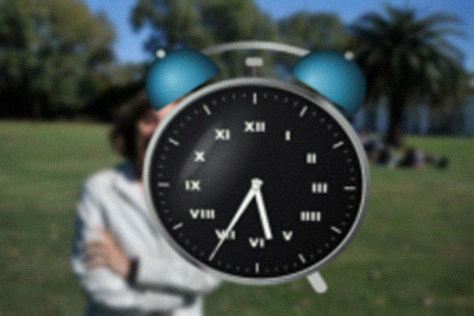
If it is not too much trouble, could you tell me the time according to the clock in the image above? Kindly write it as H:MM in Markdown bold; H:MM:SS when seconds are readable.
**5:35**
